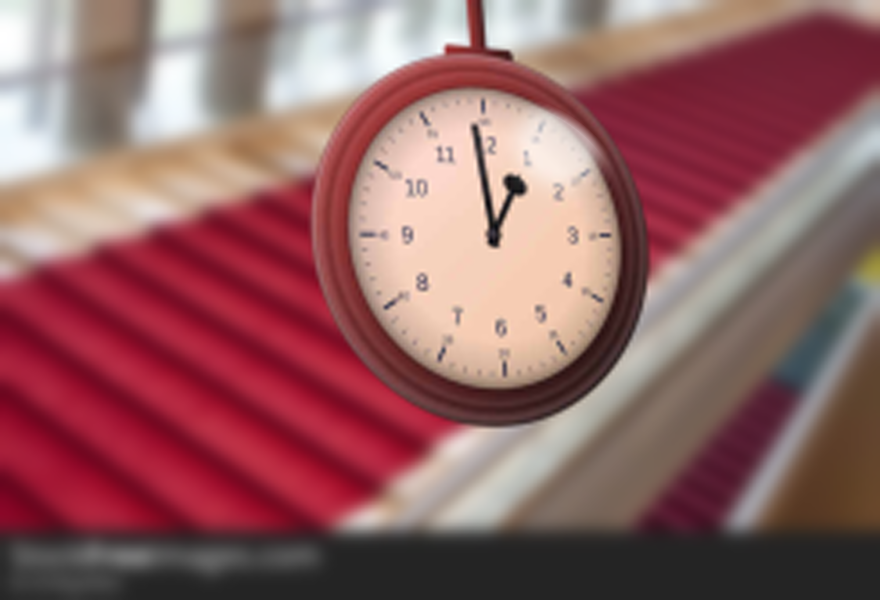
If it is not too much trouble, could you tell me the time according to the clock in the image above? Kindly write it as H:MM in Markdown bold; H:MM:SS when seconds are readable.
**12:59**
